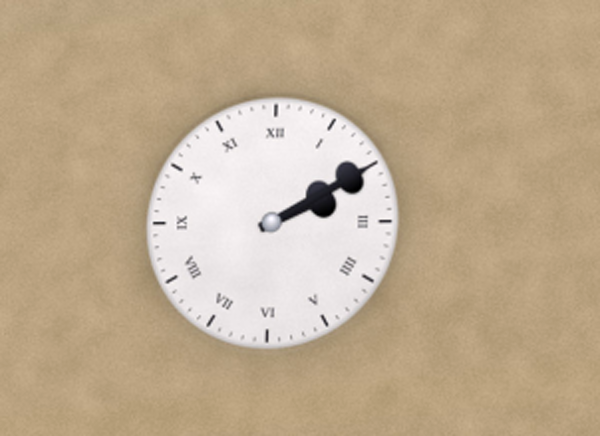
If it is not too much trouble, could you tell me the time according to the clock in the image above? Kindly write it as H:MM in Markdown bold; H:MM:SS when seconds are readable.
**2:10**
